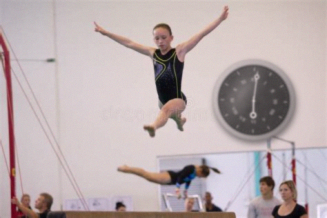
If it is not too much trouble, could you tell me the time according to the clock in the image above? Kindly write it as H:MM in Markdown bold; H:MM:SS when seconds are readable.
**6:01**
